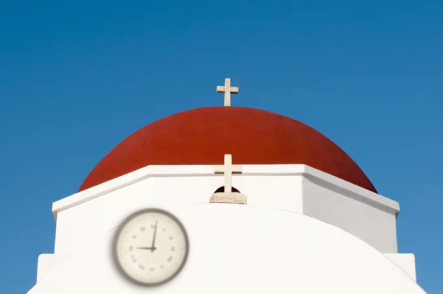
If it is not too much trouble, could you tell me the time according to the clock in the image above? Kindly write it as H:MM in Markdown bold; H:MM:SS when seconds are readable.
**9:01**
